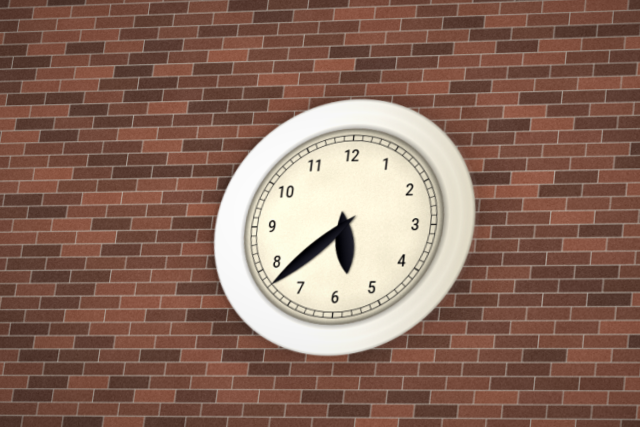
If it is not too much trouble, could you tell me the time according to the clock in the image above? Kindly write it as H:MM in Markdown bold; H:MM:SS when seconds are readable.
**5:38**
